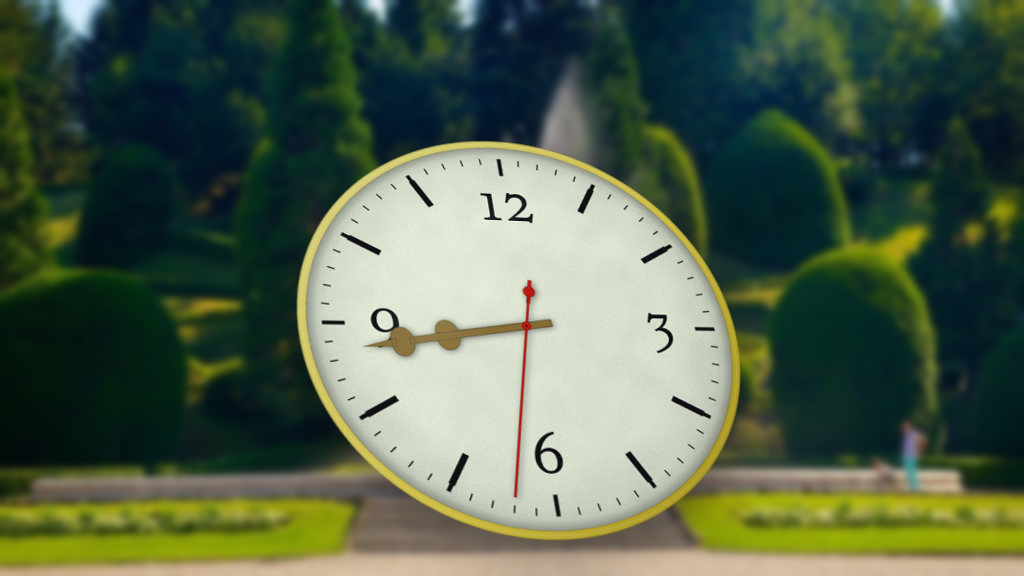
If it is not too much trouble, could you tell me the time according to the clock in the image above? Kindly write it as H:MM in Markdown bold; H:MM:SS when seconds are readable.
**8:43:32**
